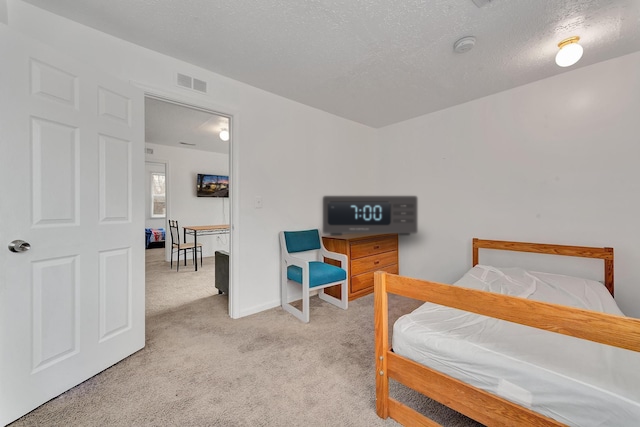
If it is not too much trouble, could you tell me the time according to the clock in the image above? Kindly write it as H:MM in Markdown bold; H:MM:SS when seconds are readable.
**7:00**
